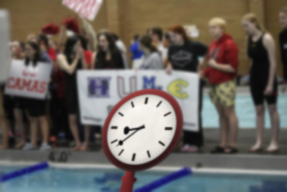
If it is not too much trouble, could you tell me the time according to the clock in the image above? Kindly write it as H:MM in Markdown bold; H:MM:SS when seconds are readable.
**8:38**
